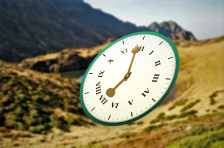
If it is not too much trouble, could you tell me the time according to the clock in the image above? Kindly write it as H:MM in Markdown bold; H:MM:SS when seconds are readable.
**6:59**
